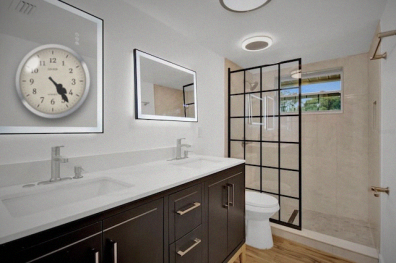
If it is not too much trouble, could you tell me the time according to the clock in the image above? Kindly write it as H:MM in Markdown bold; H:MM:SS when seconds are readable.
**4:24**
